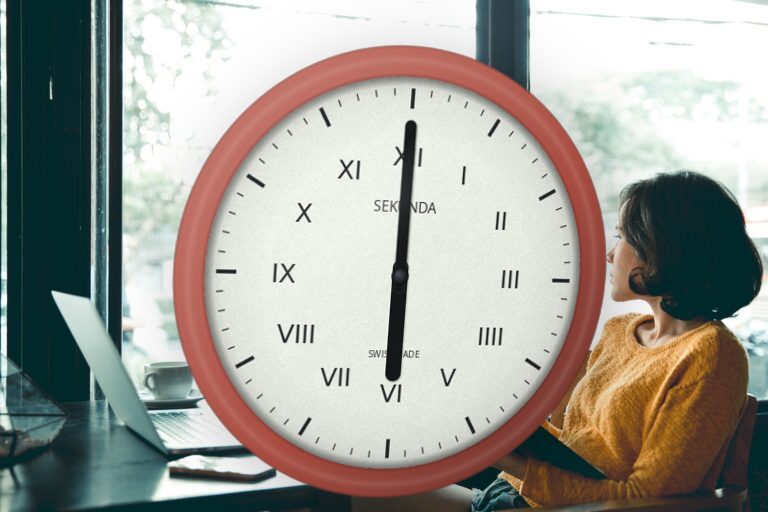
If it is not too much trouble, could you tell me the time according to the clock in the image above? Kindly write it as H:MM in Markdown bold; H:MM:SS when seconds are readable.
**6:00**
